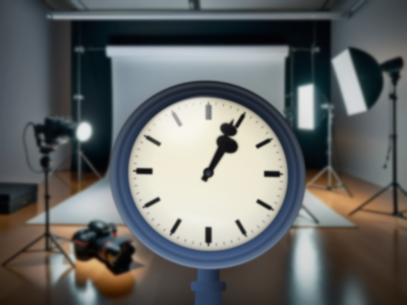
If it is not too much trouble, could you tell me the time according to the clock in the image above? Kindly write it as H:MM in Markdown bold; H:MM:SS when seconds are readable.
**1:04**
